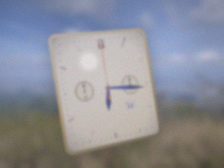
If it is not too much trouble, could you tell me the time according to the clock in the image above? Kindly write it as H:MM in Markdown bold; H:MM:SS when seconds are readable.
**6:16**
